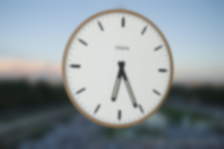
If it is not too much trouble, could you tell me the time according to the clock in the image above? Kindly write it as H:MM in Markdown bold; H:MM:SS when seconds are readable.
**6:26**
